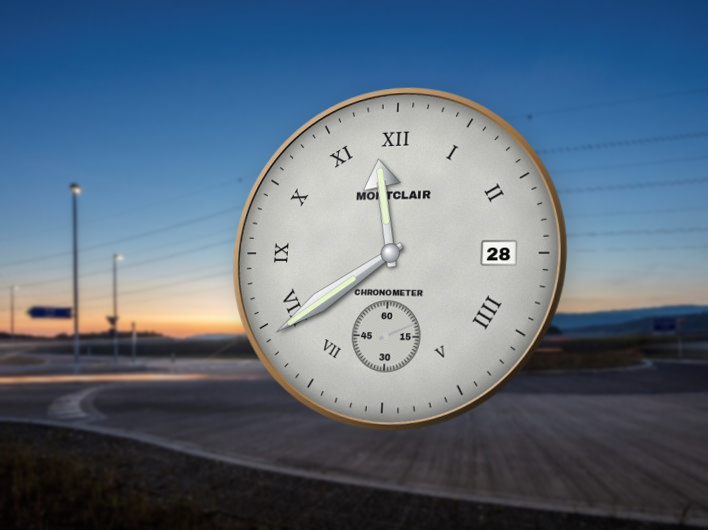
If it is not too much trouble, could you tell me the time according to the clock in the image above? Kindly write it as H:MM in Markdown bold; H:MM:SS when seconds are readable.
**11:39:11**
